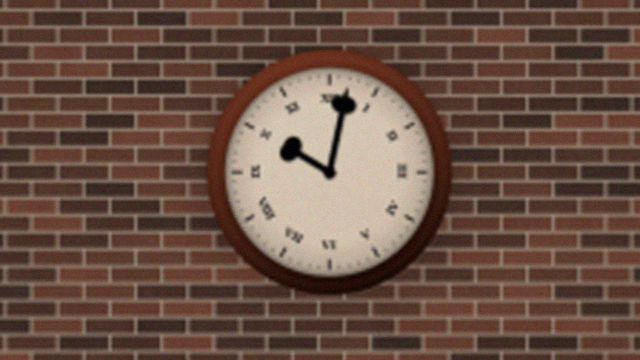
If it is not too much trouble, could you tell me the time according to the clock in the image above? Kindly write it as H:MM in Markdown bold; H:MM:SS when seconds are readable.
**10:02**
